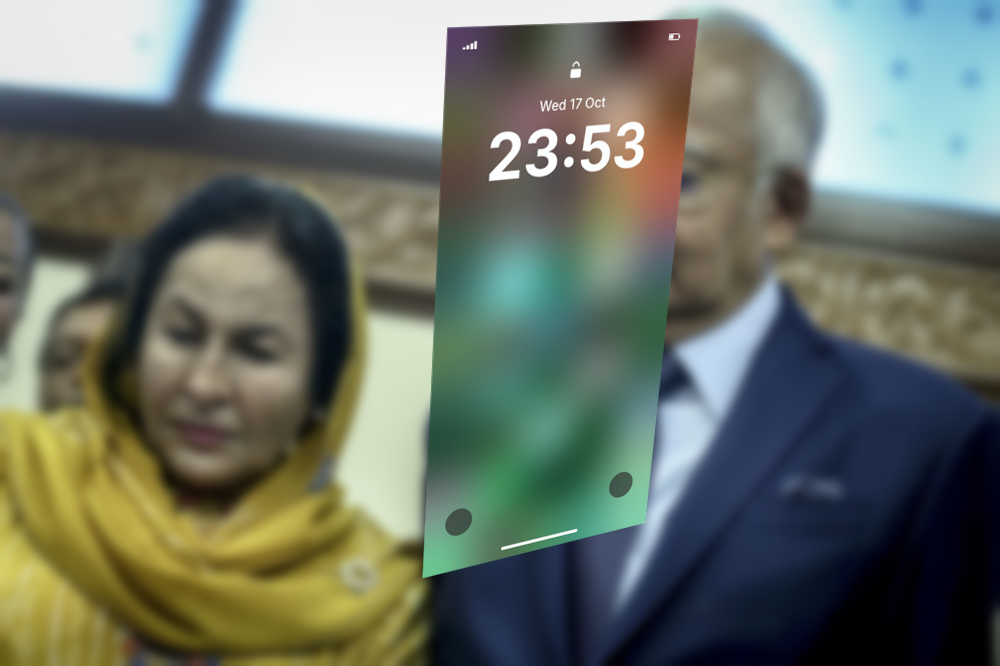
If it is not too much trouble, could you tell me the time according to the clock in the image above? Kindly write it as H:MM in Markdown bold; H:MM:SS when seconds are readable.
**23:53**
